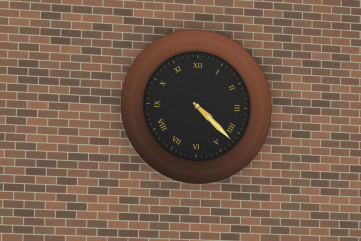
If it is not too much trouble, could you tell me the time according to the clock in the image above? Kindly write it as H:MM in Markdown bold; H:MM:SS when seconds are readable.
**4:22**
